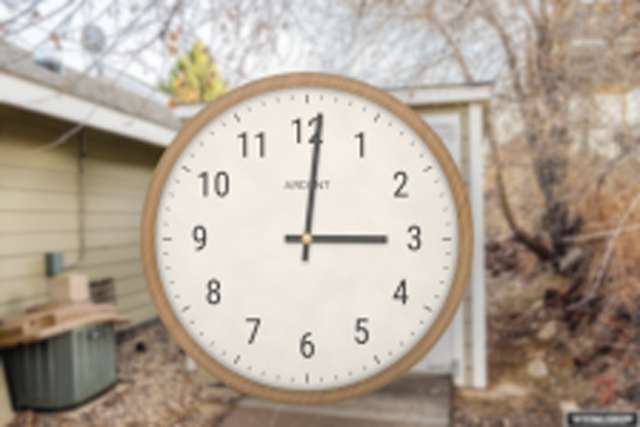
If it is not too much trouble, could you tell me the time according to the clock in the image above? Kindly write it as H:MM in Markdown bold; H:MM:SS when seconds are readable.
**3:01**
